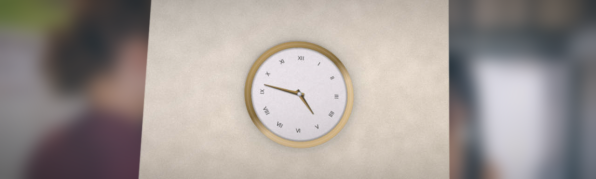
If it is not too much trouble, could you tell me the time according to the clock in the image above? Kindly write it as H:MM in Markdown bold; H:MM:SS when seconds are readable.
**4:47**
